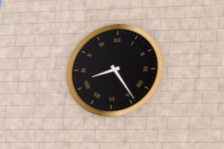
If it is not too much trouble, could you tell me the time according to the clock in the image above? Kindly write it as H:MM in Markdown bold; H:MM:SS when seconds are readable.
**8:24**
